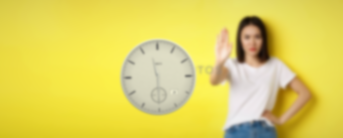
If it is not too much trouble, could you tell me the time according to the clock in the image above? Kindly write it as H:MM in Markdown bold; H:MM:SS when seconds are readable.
**11:30**
